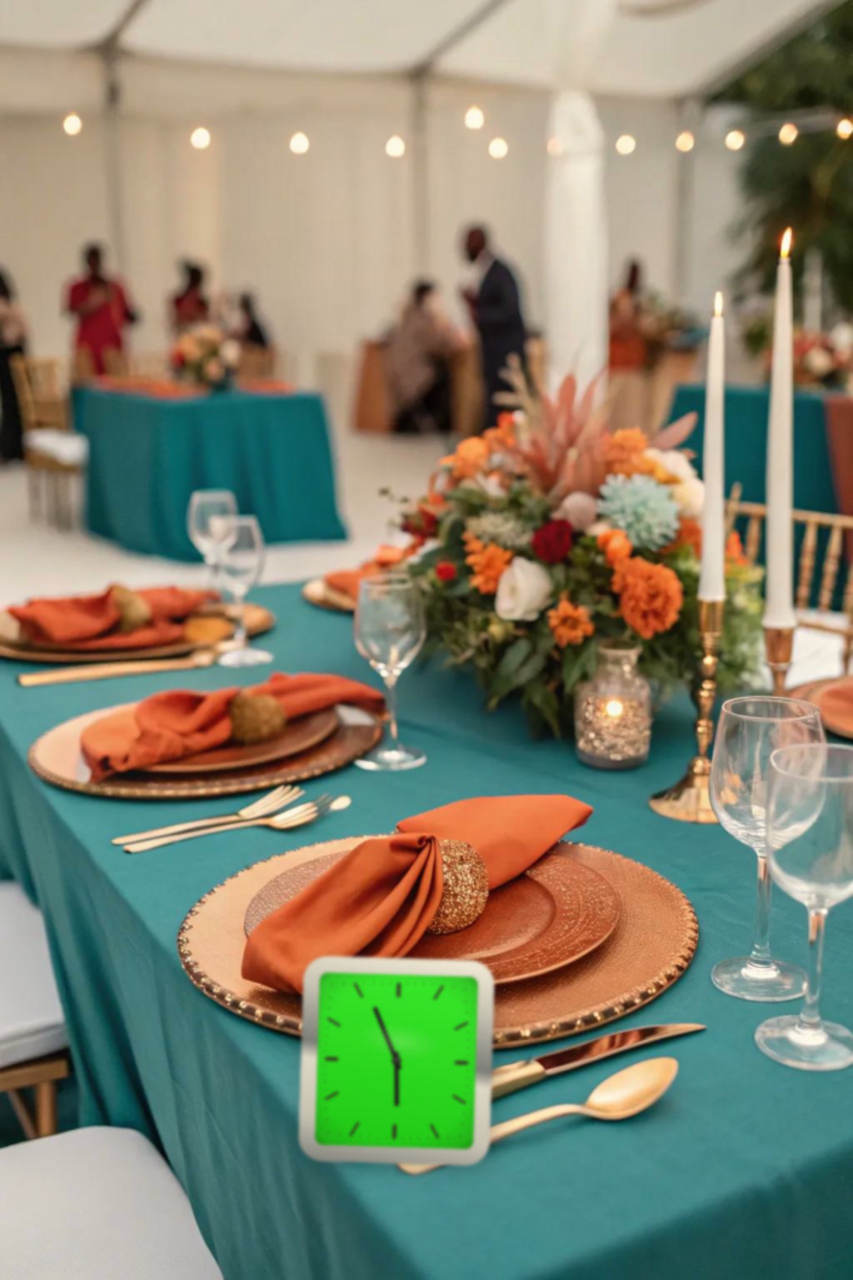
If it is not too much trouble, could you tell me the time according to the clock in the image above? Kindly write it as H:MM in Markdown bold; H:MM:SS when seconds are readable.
**5:56**
